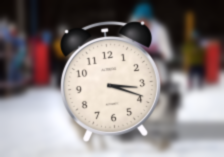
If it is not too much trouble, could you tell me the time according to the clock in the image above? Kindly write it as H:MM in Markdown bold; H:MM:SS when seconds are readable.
**3:19**
